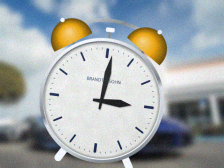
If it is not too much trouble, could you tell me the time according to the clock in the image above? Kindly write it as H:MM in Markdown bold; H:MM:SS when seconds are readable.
**3:01**
